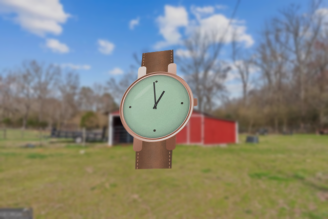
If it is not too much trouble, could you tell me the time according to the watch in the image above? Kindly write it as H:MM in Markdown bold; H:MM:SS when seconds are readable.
**12:59**
